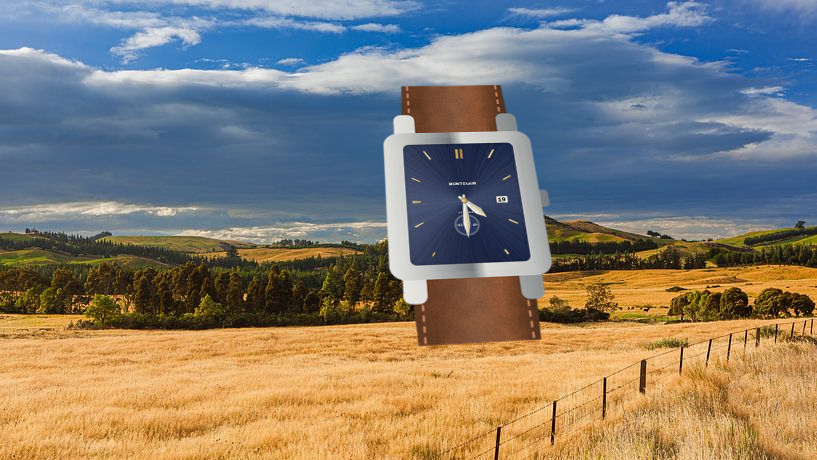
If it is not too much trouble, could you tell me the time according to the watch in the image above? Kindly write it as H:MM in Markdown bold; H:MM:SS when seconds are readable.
**4:30**
